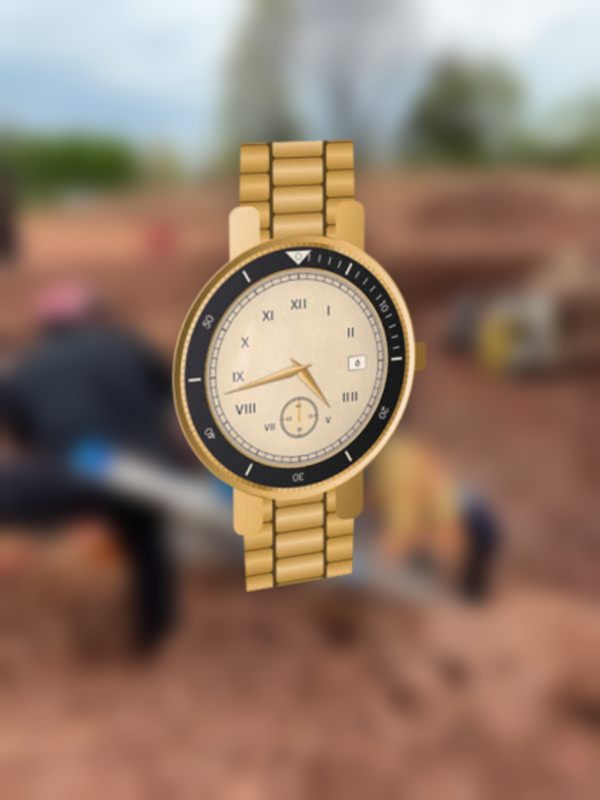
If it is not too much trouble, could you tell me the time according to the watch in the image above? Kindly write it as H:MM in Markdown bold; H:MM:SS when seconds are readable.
**4:43**
